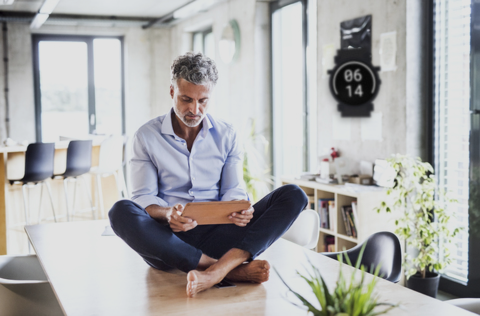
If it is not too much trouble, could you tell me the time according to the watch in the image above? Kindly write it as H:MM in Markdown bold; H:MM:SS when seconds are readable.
**6:14**
